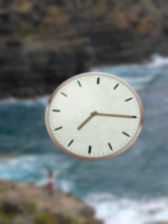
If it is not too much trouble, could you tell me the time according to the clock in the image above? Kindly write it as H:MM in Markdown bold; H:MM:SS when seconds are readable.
**7:15**
